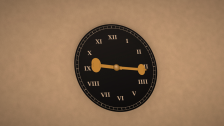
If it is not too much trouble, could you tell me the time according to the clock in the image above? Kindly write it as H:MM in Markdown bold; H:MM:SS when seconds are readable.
**9:16**
